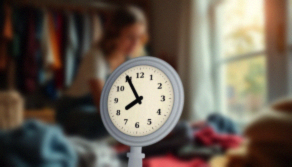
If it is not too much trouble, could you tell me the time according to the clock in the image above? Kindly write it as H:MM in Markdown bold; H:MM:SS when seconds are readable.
**7:55**
